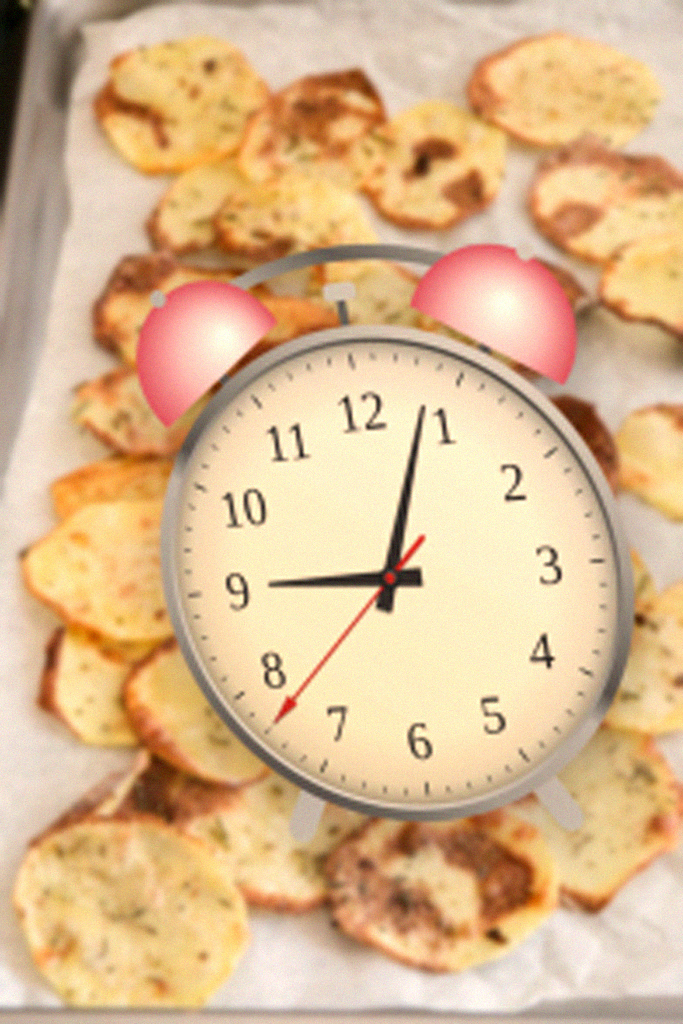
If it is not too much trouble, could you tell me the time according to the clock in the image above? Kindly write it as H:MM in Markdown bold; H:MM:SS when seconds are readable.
**9:03:38**
